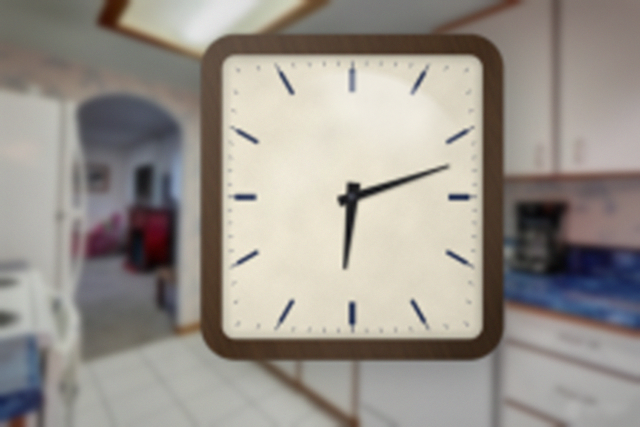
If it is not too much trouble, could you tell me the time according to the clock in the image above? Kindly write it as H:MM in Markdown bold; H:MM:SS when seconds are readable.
**6:12**
